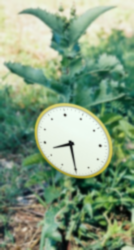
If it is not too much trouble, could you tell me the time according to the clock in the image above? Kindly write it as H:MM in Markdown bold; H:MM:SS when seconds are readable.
**8:30**
